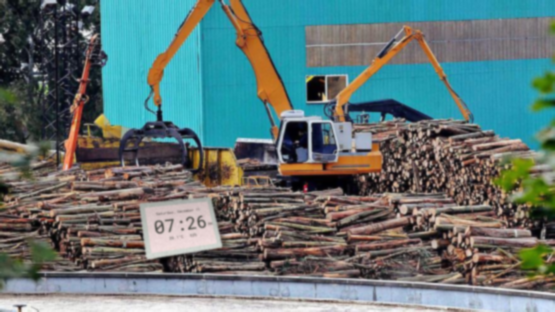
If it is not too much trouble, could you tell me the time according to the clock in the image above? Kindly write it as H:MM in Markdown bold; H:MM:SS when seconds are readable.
**7:26**
